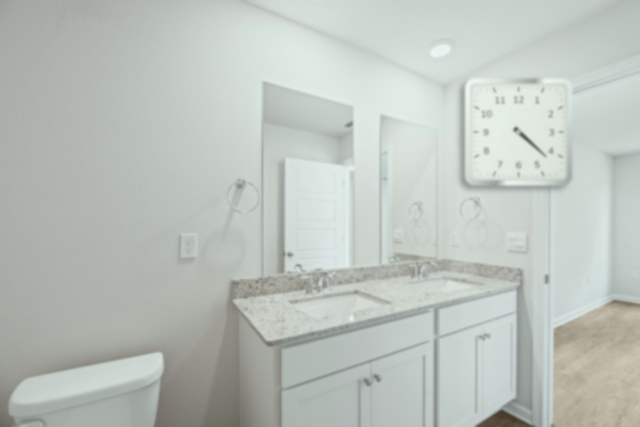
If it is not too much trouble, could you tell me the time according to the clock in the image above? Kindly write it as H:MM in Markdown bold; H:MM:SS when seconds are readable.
**4:22**
